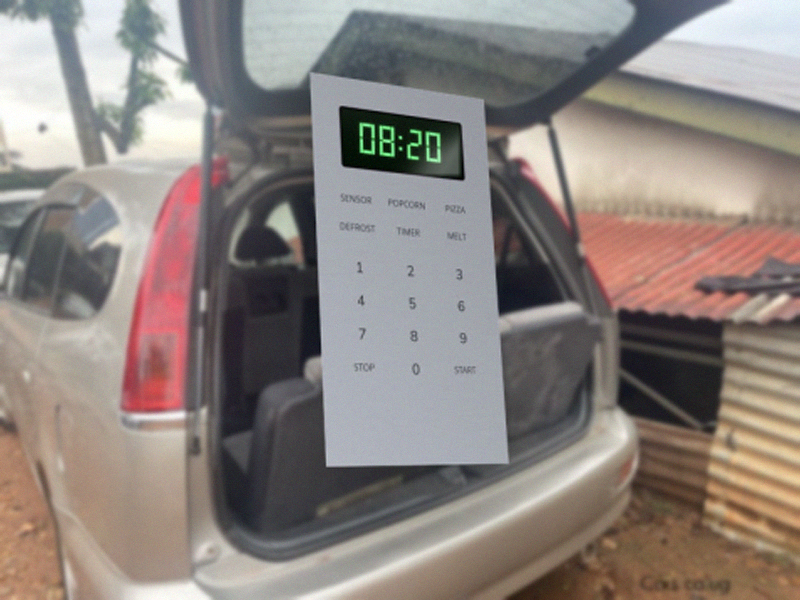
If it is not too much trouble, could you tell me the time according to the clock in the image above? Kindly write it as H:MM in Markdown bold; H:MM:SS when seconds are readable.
**8:20**
